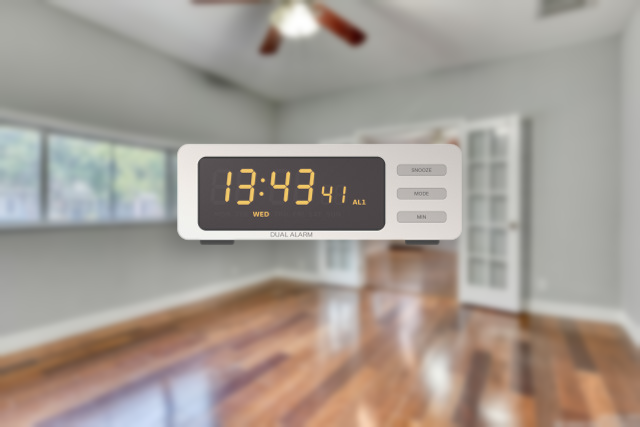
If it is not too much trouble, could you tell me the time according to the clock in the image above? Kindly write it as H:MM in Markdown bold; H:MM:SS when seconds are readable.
**13:43:41**
